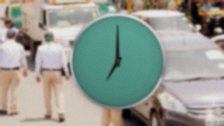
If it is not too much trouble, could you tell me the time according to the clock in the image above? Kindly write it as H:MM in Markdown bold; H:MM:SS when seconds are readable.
**7:00**
